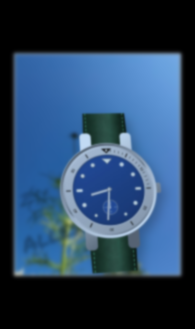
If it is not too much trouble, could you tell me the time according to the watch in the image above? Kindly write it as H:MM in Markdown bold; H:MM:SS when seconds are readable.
**8:31**
